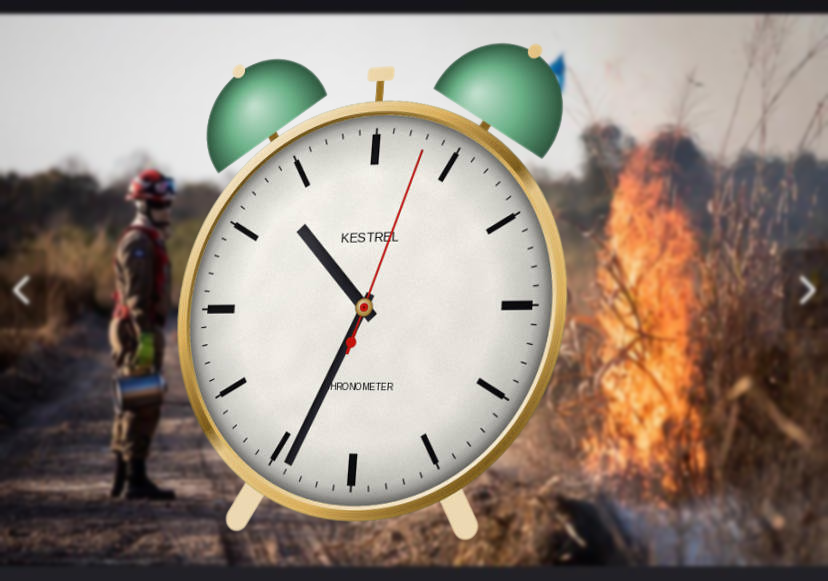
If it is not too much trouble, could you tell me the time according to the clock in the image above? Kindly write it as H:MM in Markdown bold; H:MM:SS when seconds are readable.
**10:34:03**
